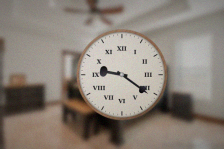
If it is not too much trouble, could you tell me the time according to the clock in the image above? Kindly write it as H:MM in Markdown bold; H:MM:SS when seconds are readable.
**9:21**
